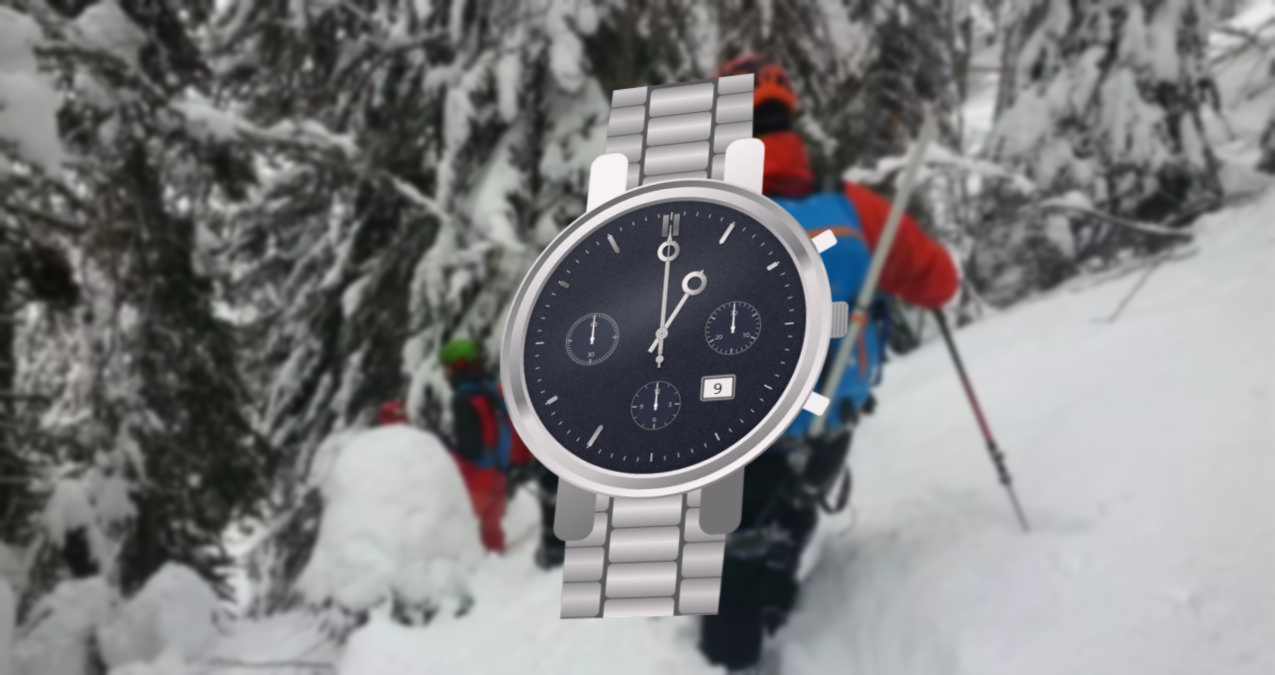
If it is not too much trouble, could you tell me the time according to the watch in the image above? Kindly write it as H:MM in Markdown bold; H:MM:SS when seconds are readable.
**1:00**
